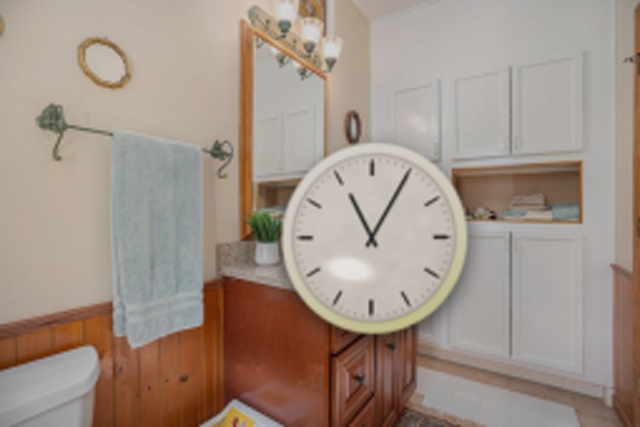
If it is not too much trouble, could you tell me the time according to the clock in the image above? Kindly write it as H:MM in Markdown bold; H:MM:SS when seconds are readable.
**11:05**
